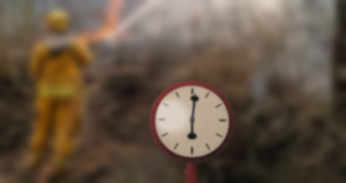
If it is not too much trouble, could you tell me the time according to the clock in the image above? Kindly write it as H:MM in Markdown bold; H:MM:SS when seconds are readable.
**6:01**
